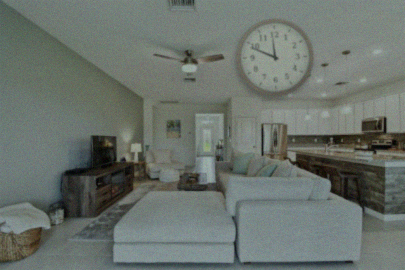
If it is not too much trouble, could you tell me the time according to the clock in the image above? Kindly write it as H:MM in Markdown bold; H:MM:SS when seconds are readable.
**11:49**
